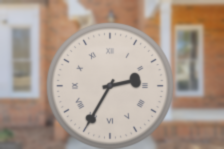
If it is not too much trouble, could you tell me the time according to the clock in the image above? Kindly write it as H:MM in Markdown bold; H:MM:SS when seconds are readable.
**2:35**
